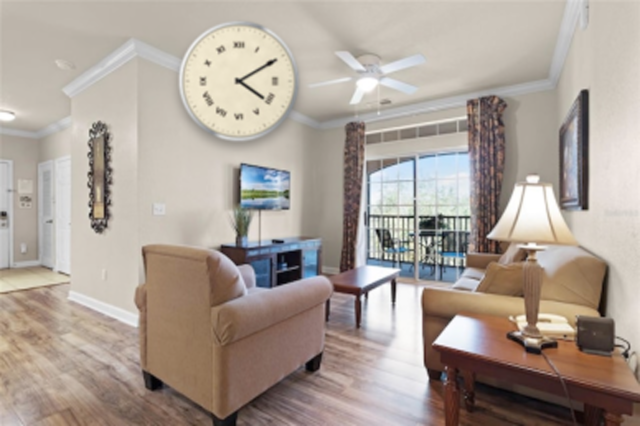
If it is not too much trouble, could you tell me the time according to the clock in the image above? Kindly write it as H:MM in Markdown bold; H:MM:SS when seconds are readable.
**4:10**
